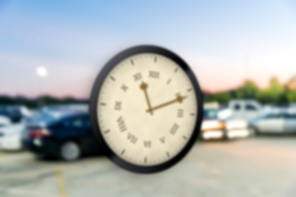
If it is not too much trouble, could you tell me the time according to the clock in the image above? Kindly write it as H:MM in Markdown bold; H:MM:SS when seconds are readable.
**11:11**
